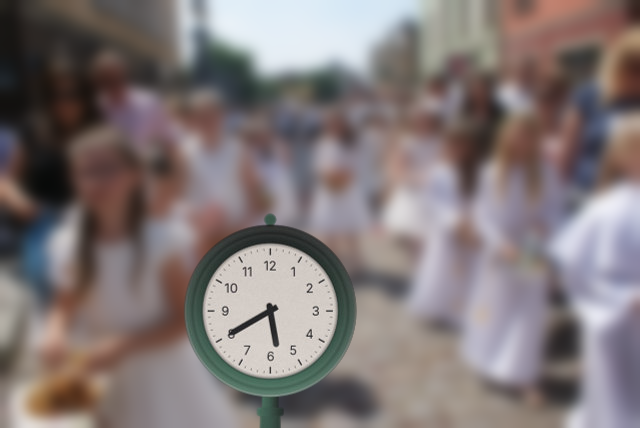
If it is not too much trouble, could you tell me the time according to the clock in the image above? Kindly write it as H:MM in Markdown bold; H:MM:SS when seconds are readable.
**5:40**
